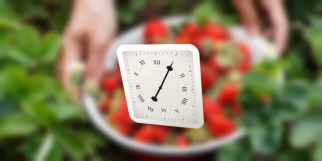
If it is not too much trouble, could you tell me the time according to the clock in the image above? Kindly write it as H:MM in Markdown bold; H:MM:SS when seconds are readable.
**7:05**
